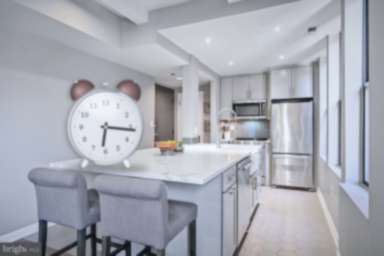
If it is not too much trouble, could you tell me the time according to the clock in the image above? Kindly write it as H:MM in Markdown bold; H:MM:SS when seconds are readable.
**6:16**
